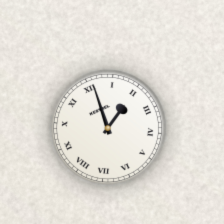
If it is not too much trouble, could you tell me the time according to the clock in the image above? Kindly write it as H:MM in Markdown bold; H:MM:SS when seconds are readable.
**2:01**
